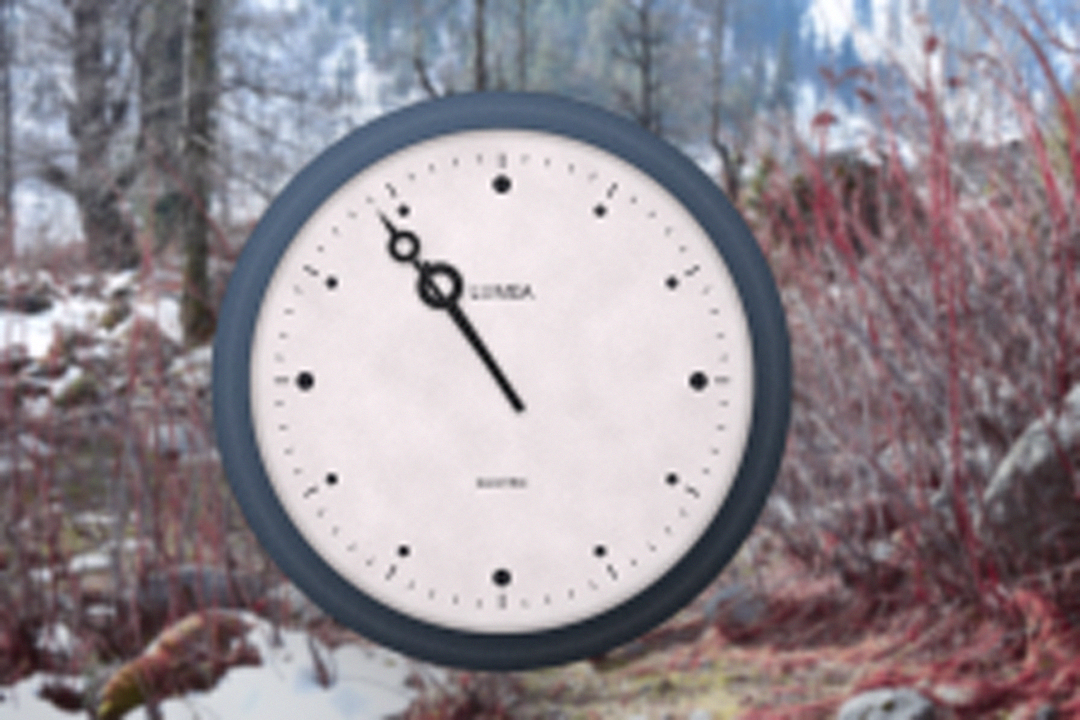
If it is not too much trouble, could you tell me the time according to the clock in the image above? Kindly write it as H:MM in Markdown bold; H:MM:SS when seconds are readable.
**10:54**
